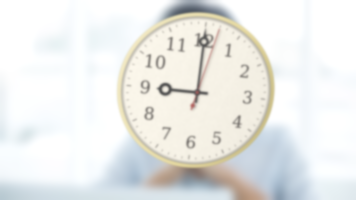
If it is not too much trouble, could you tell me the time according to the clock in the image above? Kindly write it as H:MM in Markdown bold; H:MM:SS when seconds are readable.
**9:00:02**
